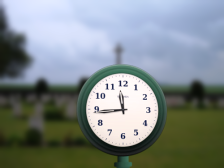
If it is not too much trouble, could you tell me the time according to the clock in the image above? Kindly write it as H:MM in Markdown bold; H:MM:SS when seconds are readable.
**11:44**
